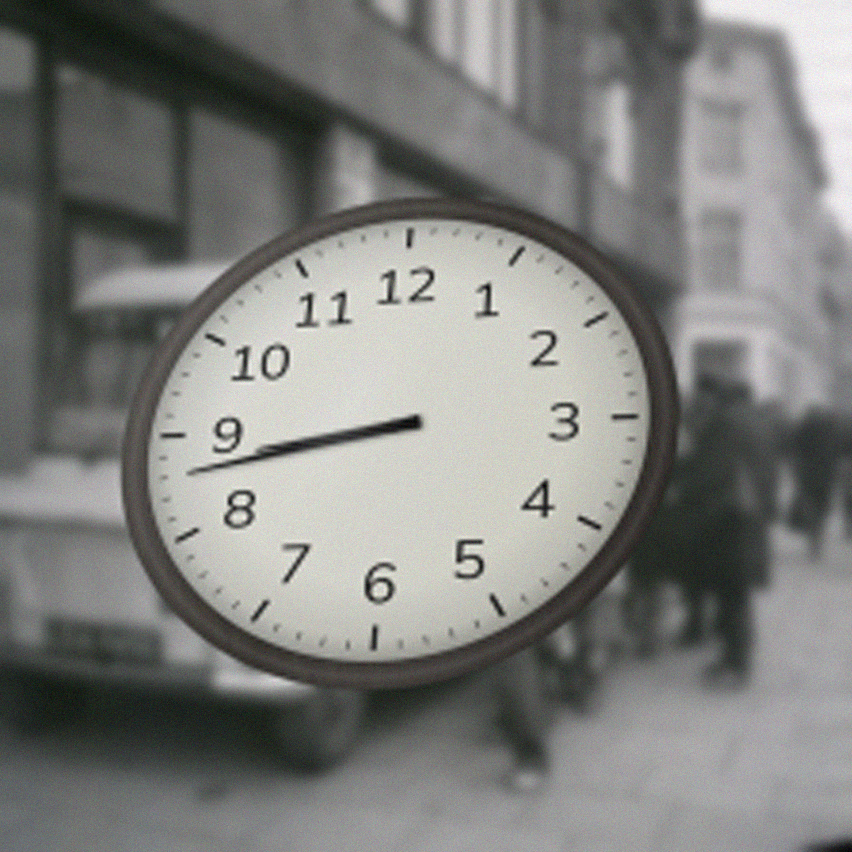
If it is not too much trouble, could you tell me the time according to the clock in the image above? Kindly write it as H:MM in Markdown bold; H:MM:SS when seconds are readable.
**8:43**
